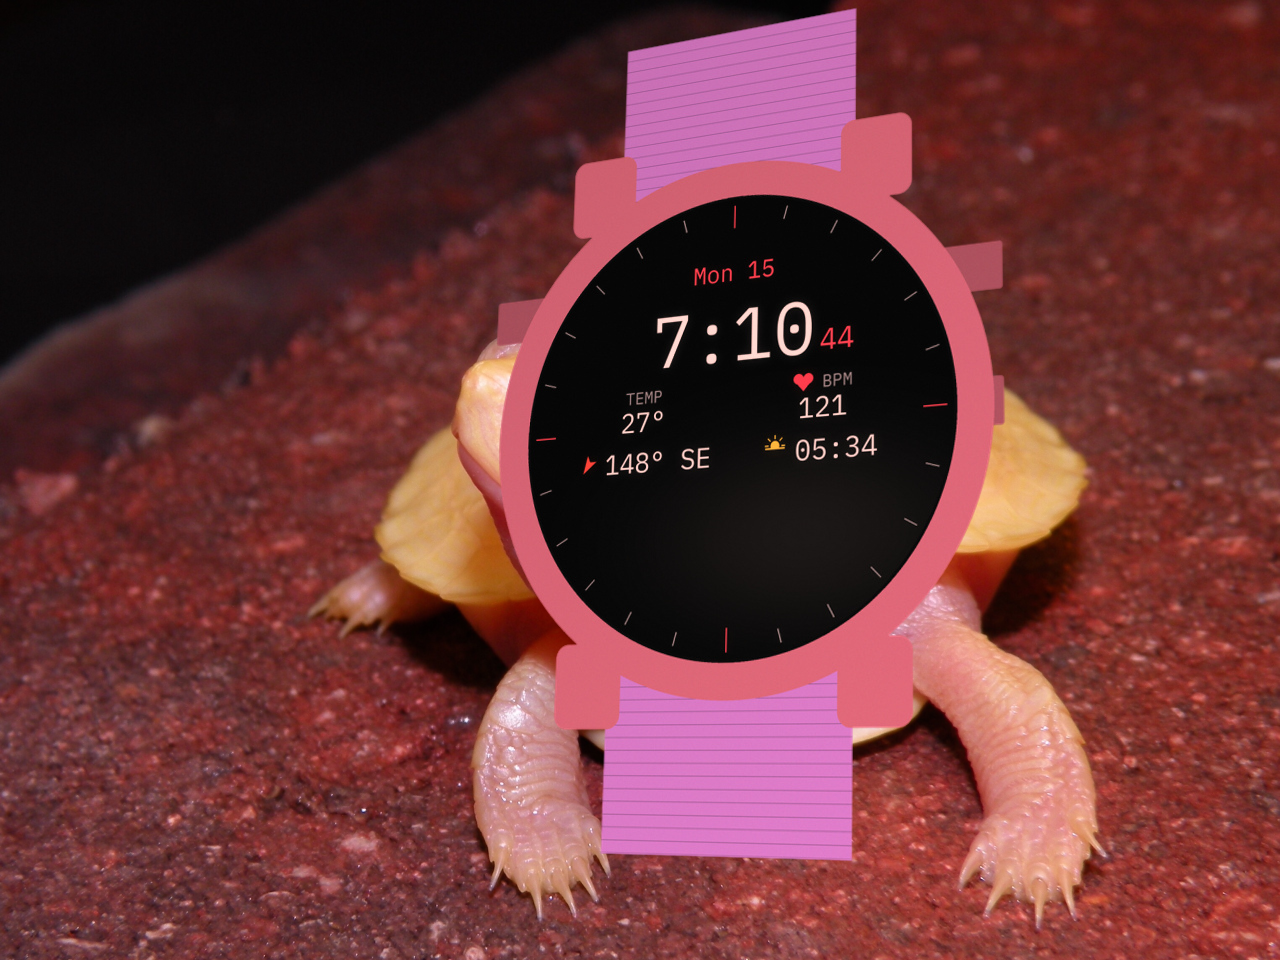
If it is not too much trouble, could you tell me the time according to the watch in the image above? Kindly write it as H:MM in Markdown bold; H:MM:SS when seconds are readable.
**7:10:44**
